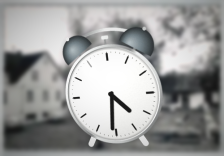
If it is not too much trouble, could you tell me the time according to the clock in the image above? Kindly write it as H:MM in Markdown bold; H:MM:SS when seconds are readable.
**4:31**
